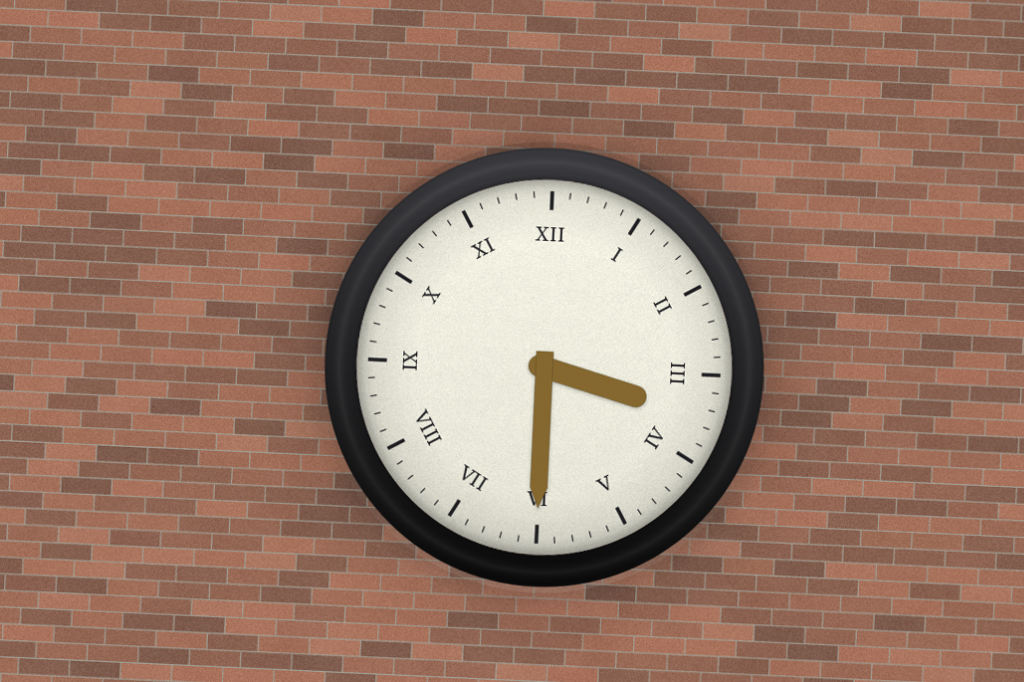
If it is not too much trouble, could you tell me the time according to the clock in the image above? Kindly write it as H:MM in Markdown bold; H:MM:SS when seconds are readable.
**3:30**
